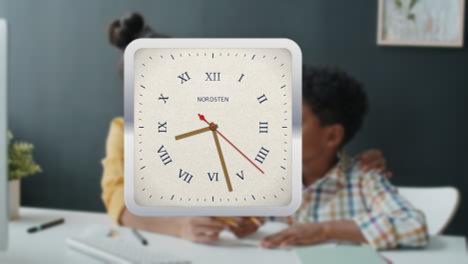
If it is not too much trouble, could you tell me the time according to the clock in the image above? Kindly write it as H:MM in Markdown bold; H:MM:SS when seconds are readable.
**8:27:22**
